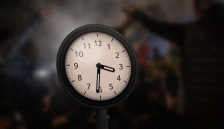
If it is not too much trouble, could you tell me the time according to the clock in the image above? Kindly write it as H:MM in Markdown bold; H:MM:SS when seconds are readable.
**3:31**
